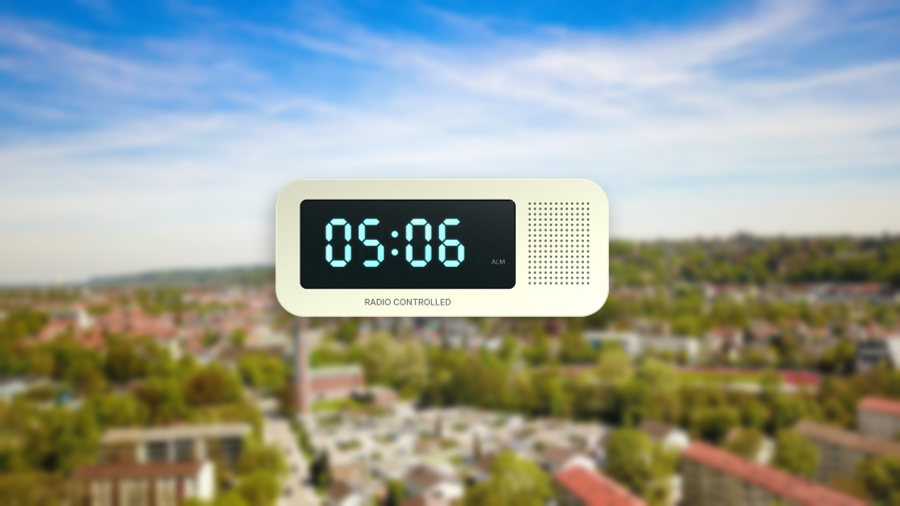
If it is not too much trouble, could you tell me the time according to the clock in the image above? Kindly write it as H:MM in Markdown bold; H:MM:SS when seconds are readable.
**5:06**
